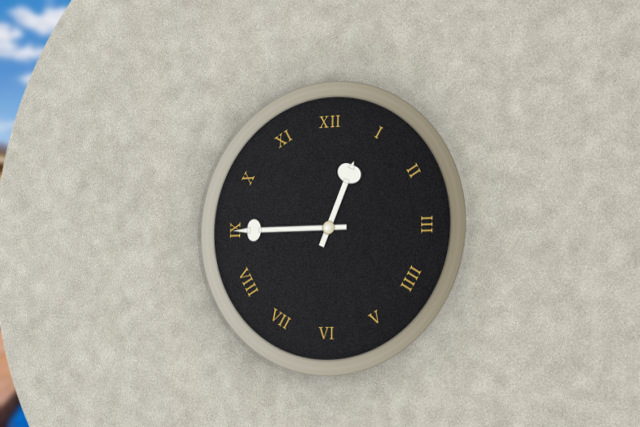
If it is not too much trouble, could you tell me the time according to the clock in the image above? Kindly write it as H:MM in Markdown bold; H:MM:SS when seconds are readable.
**12:45**
